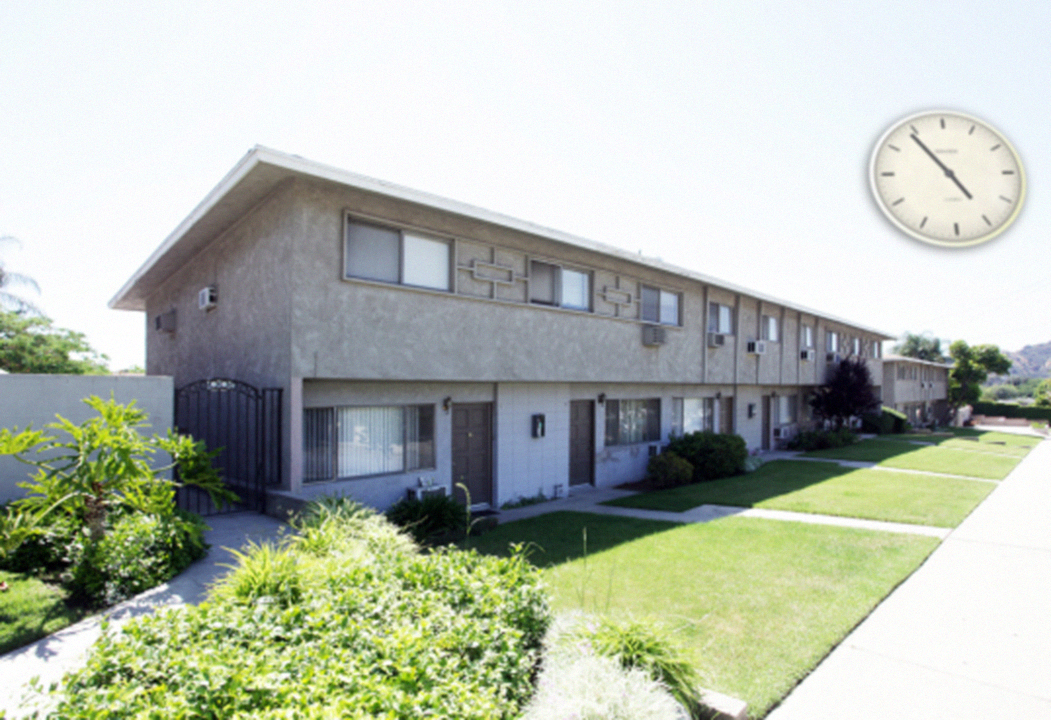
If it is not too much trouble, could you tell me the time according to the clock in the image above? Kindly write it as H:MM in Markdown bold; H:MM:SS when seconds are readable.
**4:54**
